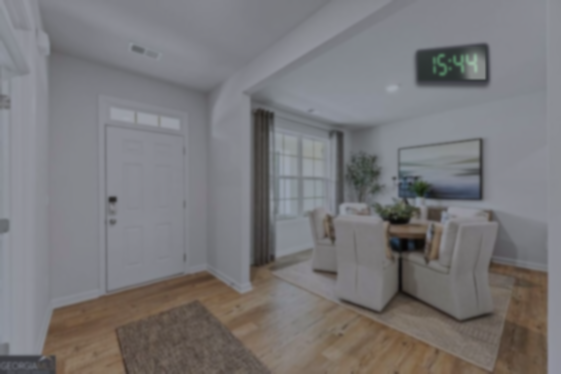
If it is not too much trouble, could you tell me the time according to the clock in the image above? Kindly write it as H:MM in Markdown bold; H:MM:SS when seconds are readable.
**15:44**
